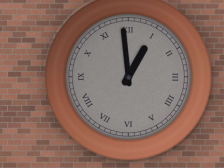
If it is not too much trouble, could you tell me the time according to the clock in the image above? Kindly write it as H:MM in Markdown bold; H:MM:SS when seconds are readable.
**12:59**
